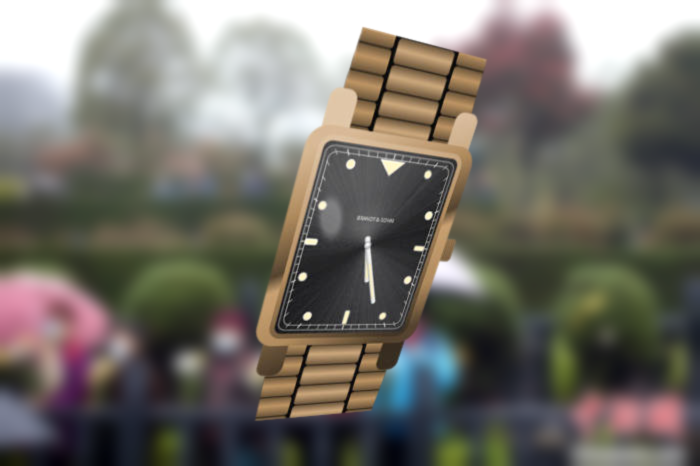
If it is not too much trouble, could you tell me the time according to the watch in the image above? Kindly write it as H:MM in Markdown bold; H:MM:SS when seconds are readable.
**5:26**
